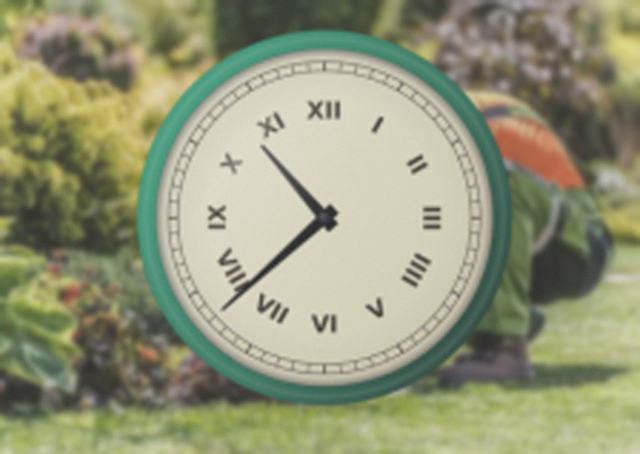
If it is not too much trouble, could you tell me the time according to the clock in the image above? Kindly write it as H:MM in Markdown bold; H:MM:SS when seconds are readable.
**10:38**
